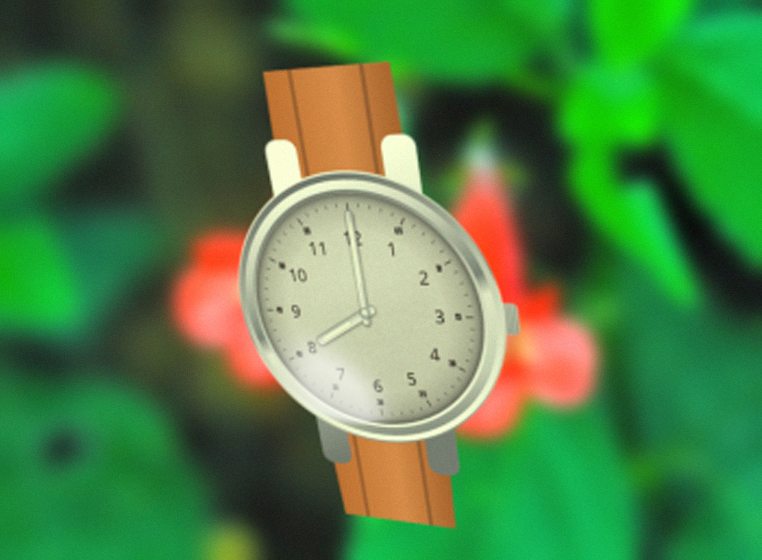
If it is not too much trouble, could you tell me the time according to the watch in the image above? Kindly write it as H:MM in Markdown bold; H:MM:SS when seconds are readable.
**8:00**
